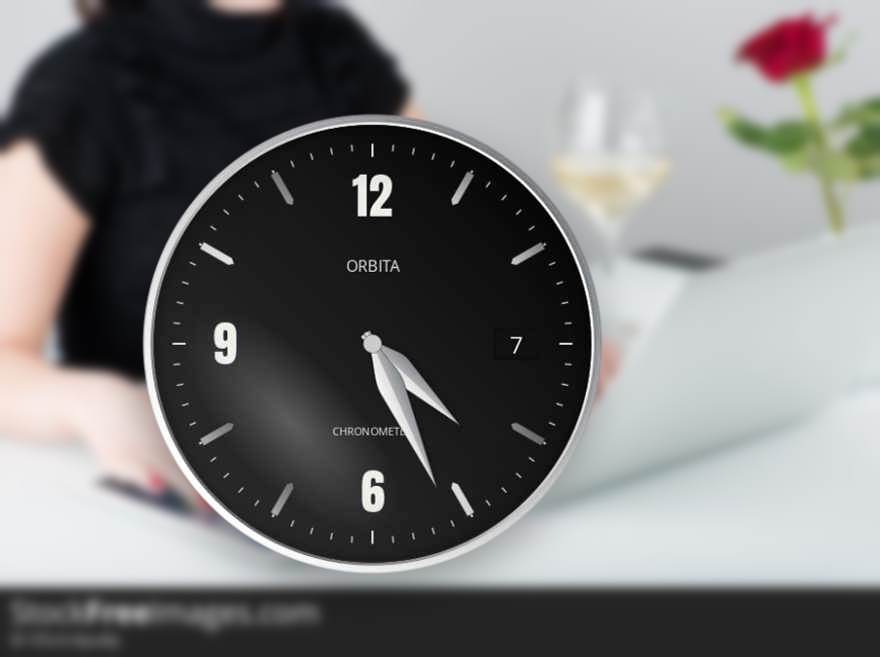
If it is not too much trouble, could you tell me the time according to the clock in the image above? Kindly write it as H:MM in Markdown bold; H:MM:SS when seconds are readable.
**4:26**
